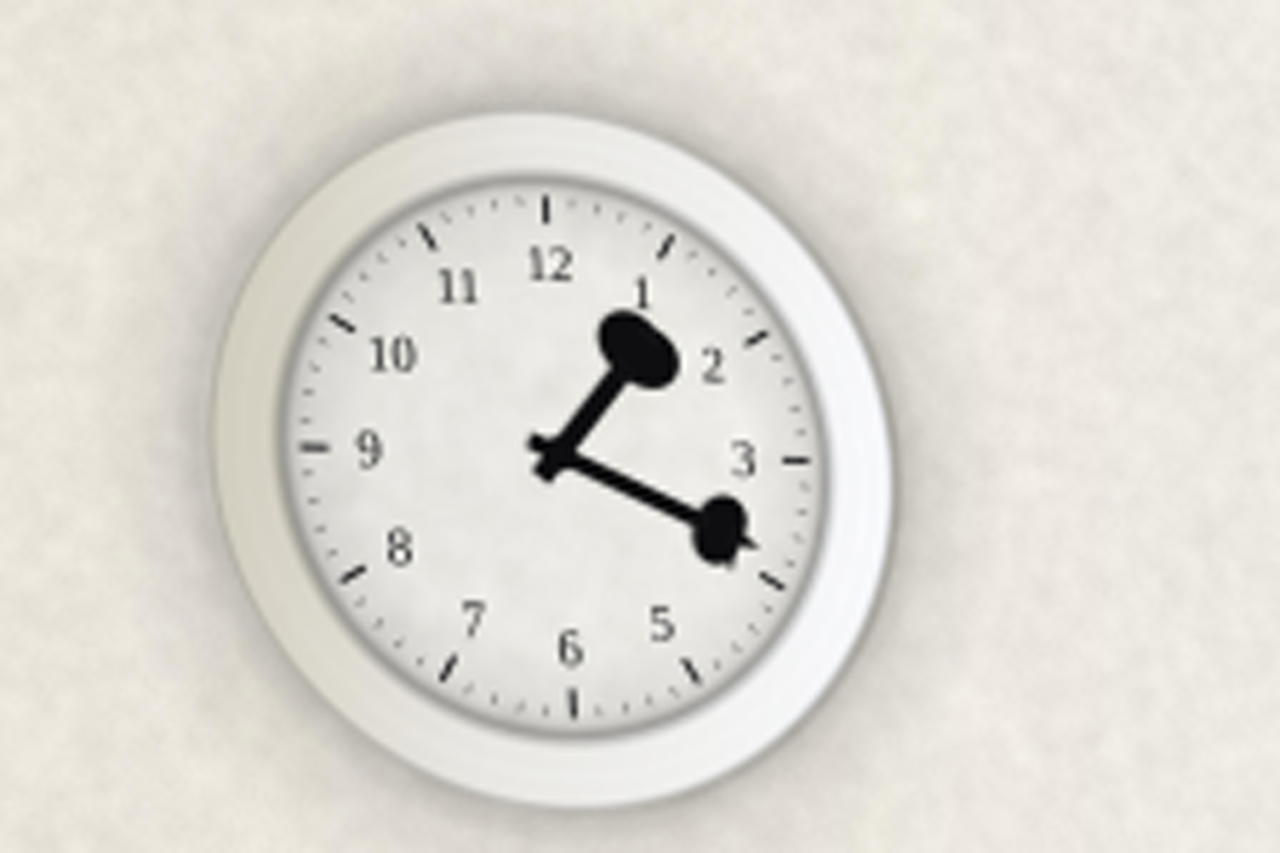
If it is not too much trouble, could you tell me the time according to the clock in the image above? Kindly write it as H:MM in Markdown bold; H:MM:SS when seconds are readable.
**1:19**
